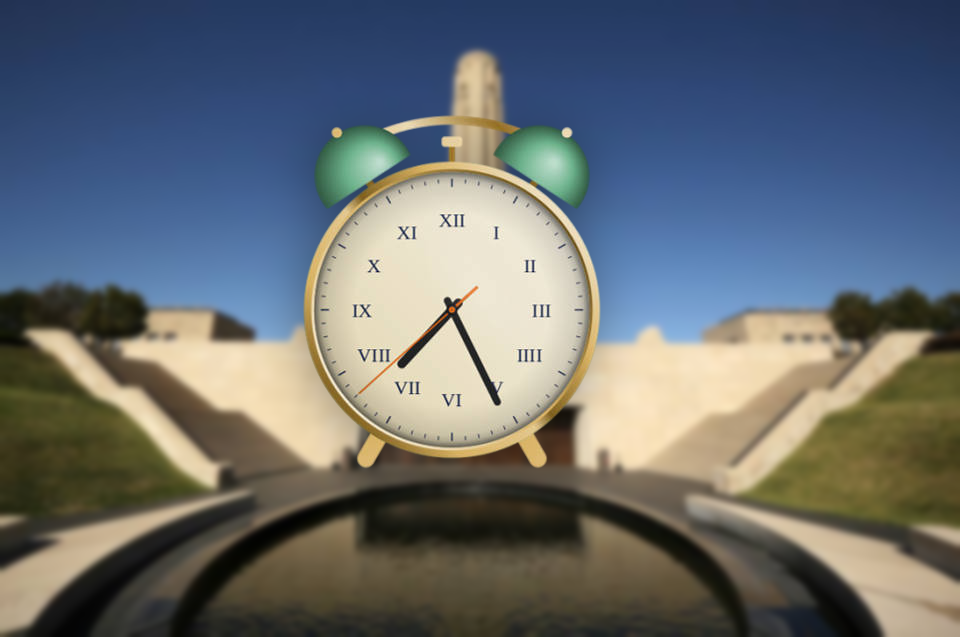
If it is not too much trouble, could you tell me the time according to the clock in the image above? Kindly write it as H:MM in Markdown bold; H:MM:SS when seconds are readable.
**7:25:38**
